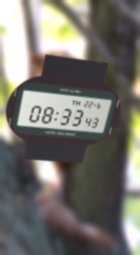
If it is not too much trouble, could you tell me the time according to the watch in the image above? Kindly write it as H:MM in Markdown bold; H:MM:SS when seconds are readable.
**8:33:43**
